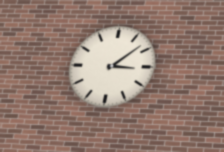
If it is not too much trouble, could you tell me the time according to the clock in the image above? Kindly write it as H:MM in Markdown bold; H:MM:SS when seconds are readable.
**3:08**
